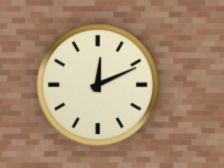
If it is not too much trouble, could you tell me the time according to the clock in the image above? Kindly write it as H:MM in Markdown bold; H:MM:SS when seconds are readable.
**12:11**
